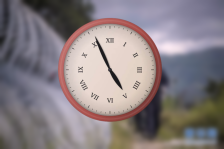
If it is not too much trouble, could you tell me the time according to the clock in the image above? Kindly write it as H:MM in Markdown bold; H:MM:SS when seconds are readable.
**4:56**
